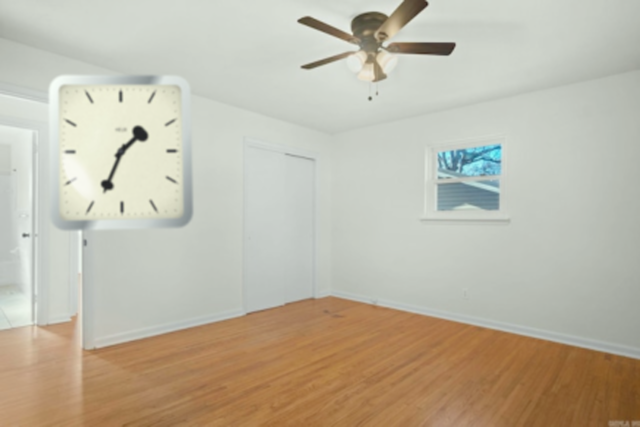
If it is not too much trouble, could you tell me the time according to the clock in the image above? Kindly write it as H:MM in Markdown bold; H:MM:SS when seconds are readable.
**1:34**
